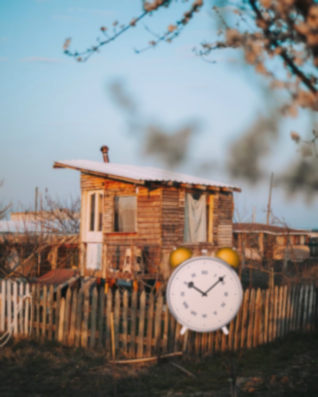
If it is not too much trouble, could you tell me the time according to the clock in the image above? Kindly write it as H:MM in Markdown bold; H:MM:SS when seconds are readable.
**10:08**
